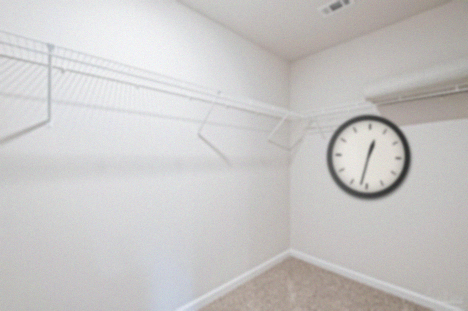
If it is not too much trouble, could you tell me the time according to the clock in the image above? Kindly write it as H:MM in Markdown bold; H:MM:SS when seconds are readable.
**12:32**
